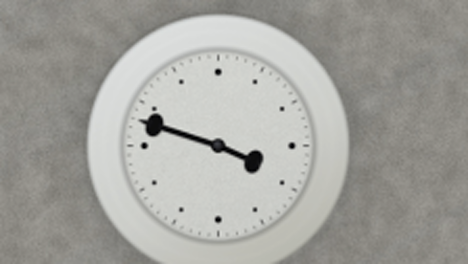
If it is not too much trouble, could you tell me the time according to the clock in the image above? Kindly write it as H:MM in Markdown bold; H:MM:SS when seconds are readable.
**3:48**
